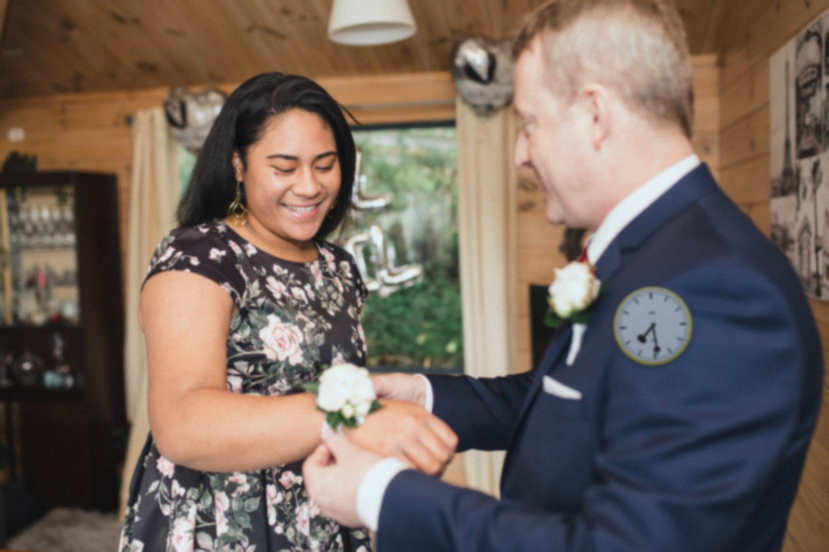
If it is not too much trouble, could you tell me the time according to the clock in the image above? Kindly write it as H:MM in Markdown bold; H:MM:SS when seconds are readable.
**7:29**
